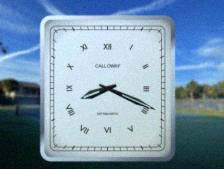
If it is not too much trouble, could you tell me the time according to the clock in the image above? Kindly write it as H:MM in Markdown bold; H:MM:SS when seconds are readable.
**8:19**
